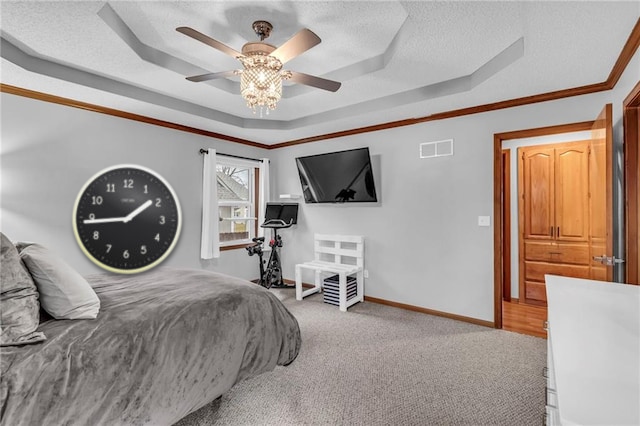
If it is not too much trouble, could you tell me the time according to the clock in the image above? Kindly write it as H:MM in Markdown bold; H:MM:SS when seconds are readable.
**1:44**
